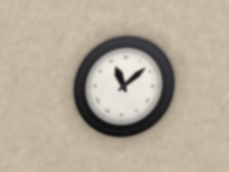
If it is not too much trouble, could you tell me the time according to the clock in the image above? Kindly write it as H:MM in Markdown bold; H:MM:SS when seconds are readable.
**11:08**
